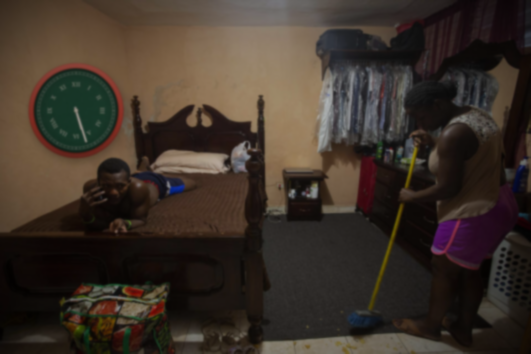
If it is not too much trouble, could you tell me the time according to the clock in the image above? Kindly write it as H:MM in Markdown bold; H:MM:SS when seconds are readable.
**5:27**
